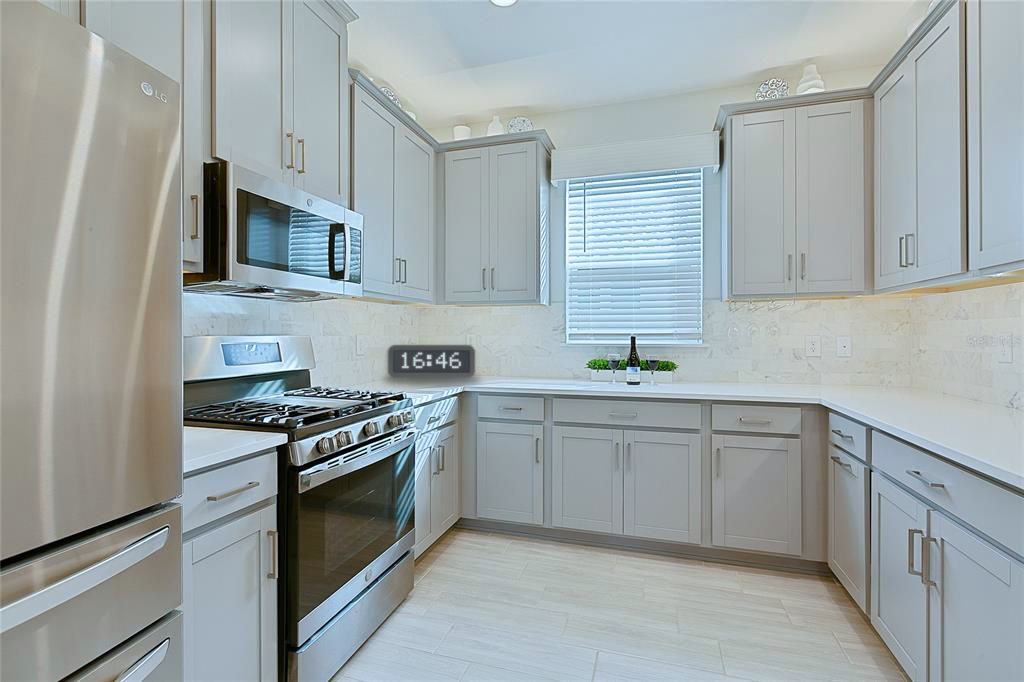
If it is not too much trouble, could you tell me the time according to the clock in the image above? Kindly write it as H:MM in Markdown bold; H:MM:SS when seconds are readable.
**16:46**
